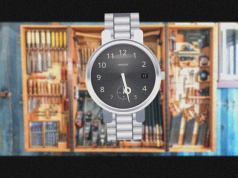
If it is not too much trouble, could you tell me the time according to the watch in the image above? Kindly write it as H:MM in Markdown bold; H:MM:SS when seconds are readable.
**5:28**
